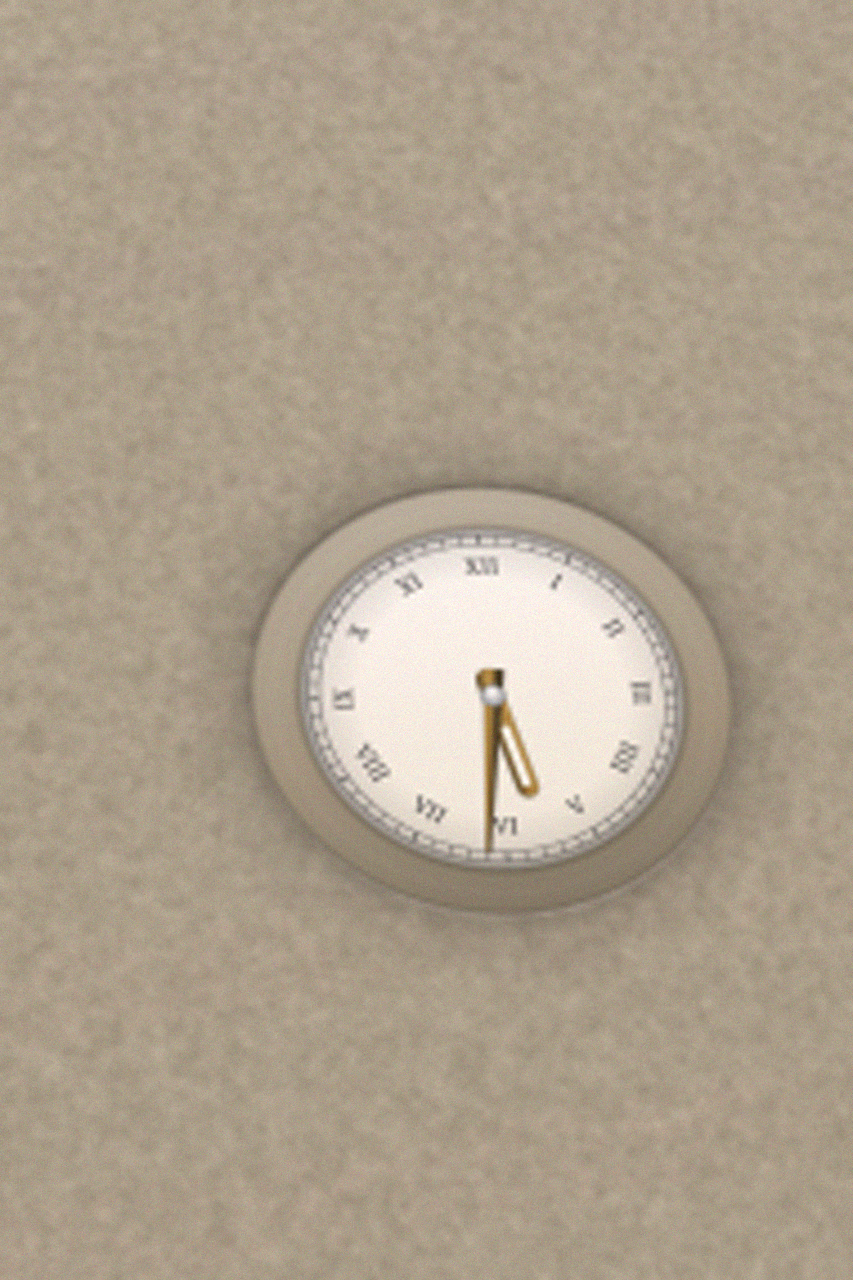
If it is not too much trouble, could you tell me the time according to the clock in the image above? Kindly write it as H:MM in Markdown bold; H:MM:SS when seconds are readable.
**5:31**
